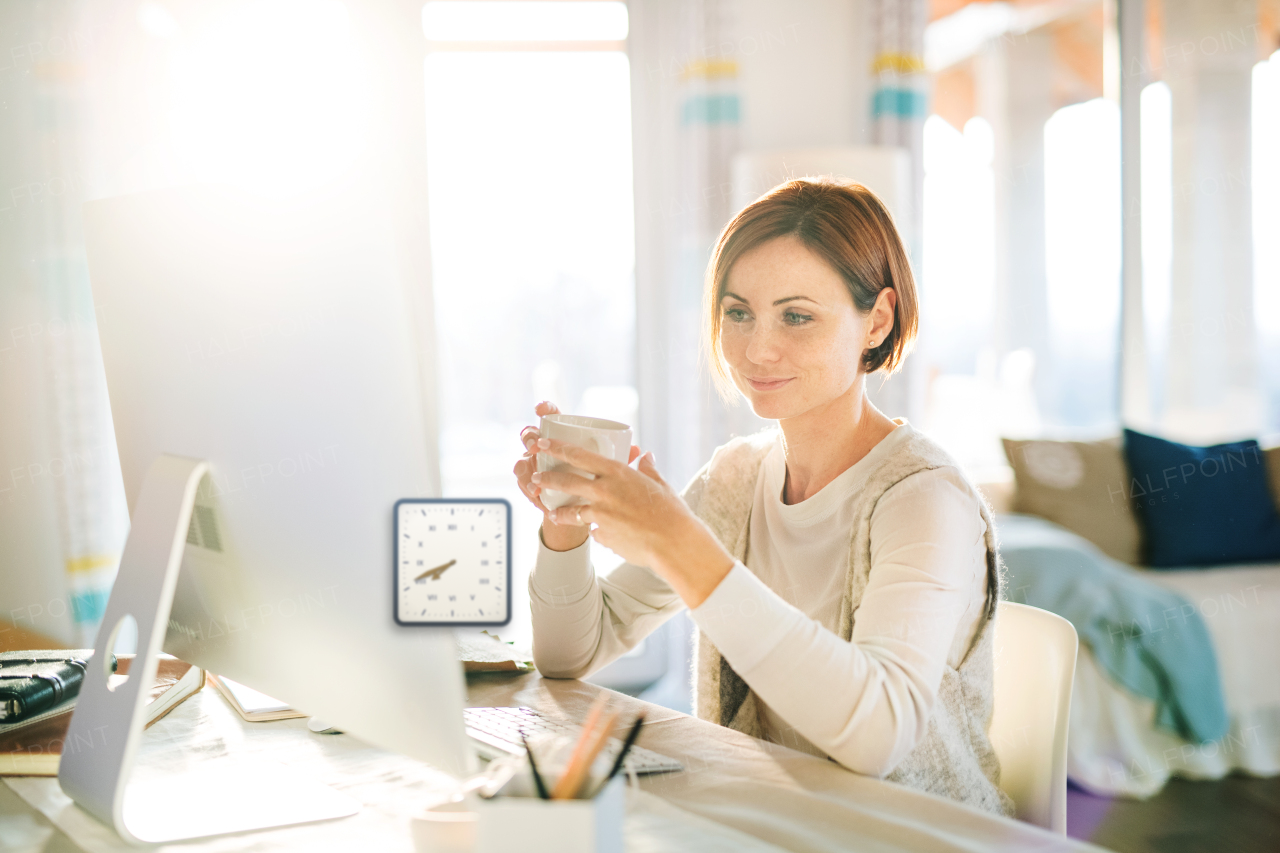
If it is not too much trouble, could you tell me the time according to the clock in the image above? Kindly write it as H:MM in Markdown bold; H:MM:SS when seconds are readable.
**7:41**
